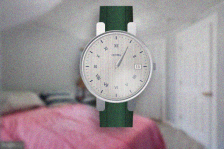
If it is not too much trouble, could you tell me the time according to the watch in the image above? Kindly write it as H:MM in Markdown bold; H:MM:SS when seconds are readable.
**1:05**
